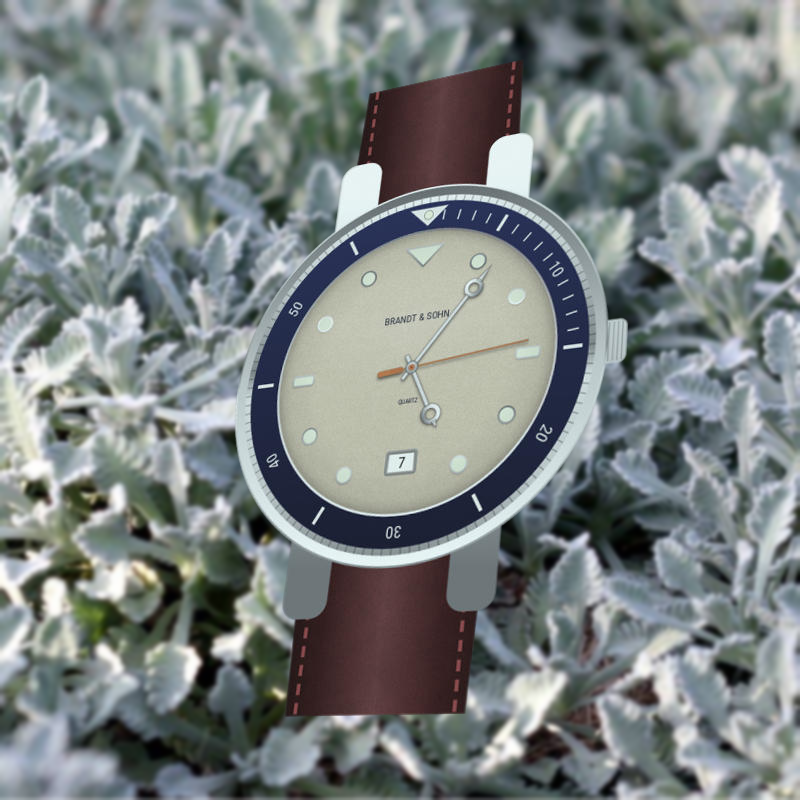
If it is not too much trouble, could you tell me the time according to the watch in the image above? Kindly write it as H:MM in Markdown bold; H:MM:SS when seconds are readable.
**5:06:14**
